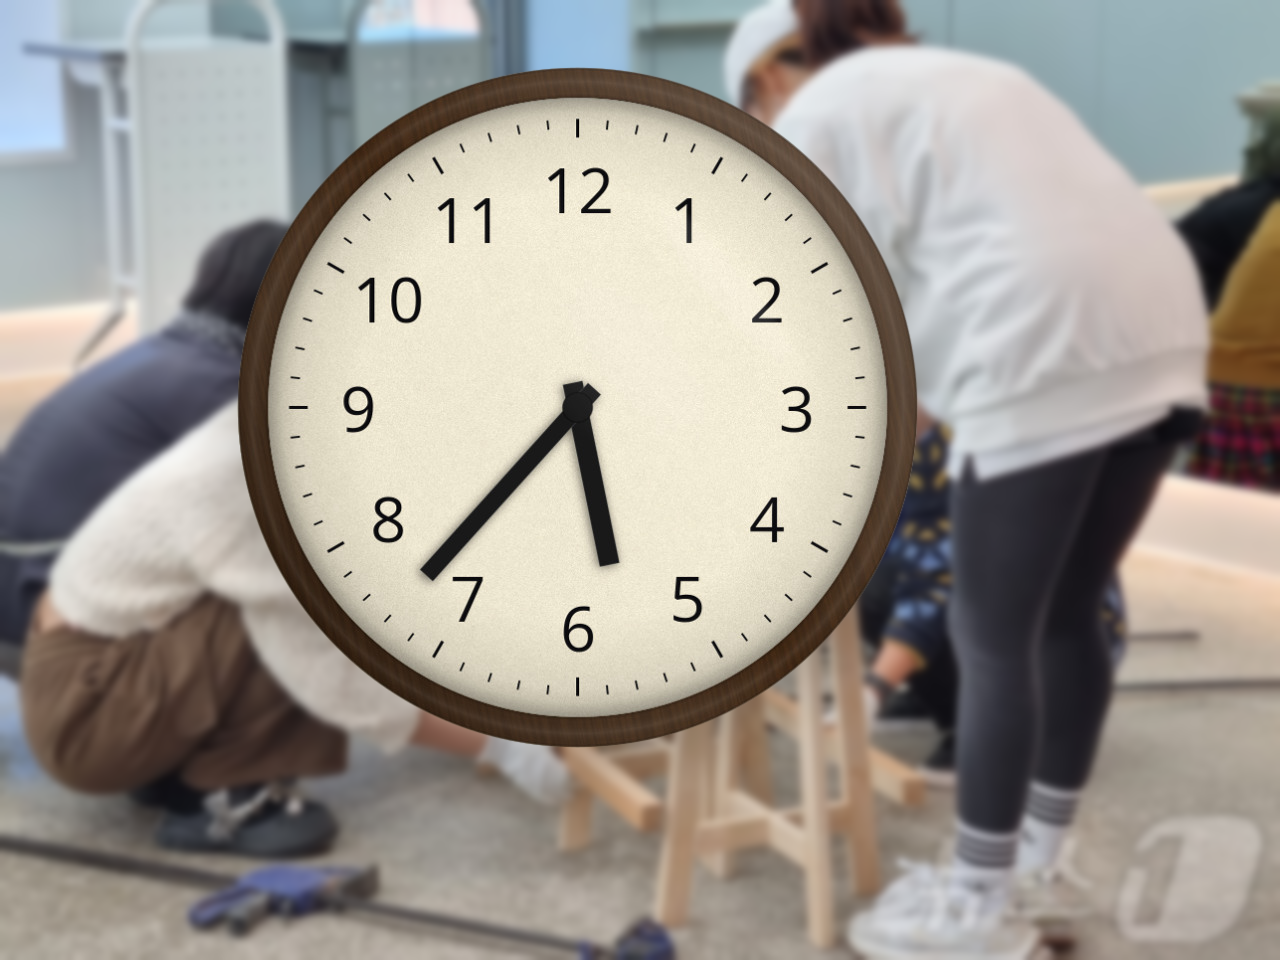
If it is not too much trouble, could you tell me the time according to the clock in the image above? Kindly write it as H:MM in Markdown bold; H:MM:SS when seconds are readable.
**5:37**
